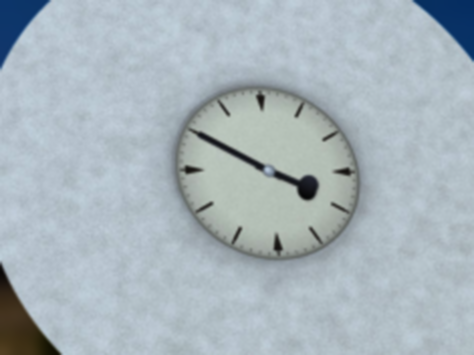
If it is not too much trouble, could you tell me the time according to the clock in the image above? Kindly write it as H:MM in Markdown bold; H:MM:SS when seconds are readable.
**3:50**
